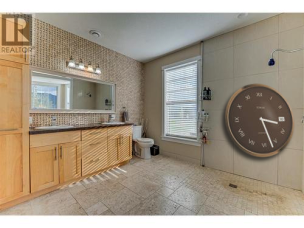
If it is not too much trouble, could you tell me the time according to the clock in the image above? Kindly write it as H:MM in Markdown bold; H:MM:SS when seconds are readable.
**3:27**
